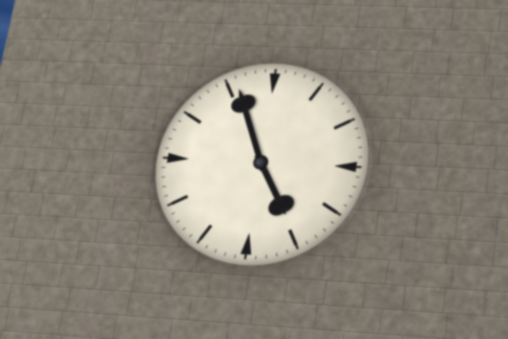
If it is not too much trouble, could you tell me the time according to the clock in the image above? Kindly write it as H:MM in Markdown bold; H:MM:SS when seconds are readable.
**4:56**
